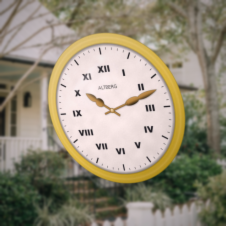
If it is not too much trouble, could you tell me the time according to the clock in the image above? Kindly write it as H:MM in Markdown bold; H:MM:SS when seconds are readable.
**10:12**
